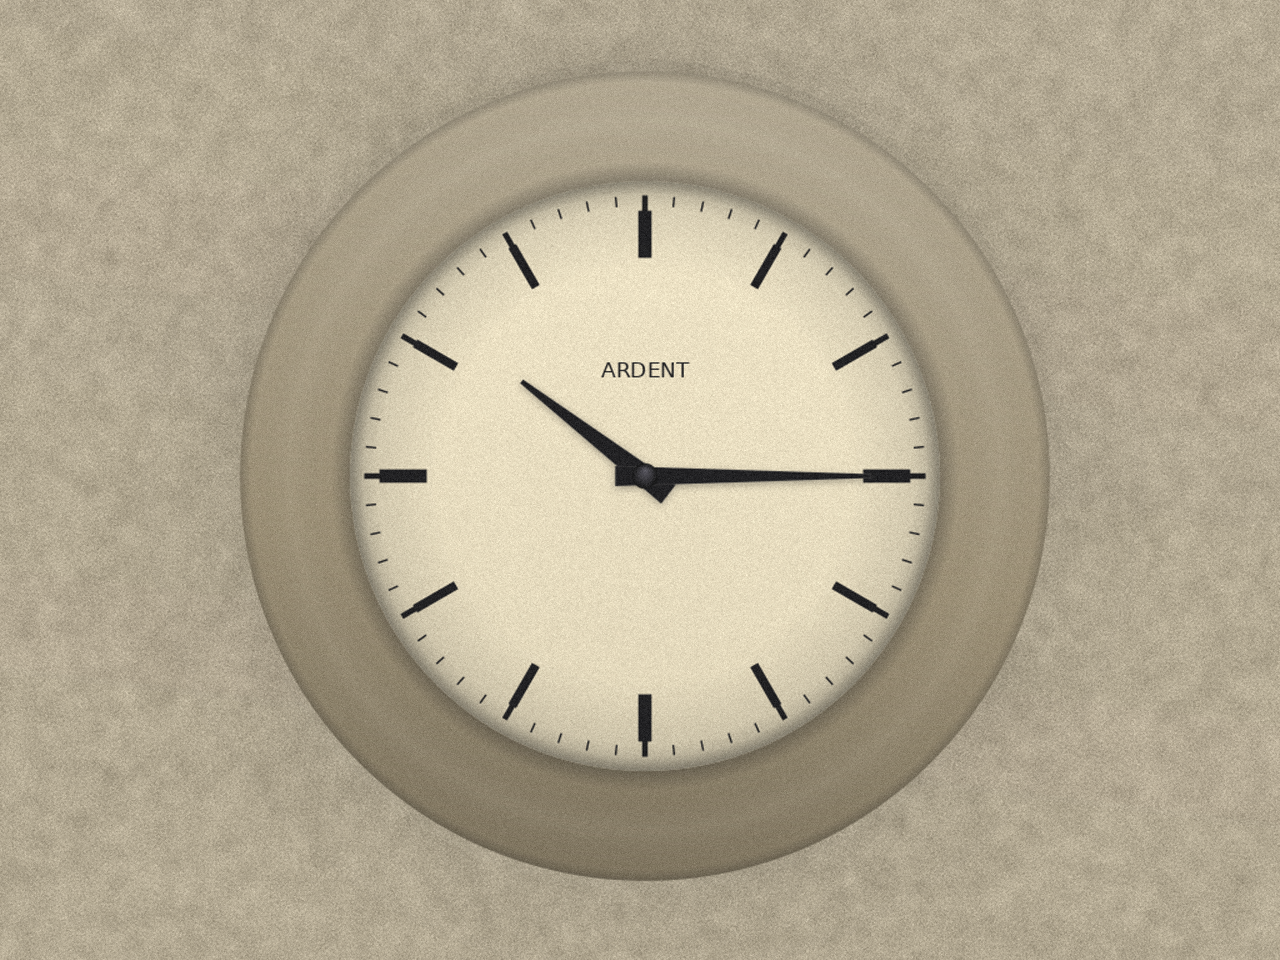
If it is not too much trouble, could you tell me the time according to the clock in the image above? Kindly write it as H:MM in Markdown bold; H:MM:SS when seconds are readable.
**10:15**
